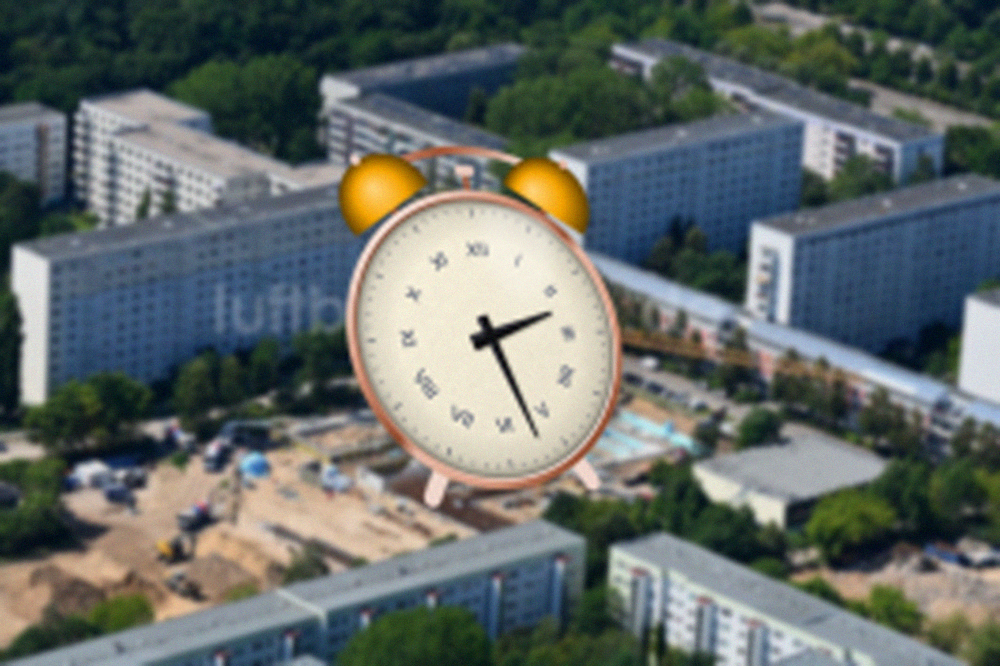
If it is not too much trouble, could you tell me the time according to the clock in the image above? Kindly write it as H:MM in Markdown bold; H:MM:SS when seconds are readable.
**2:27**
